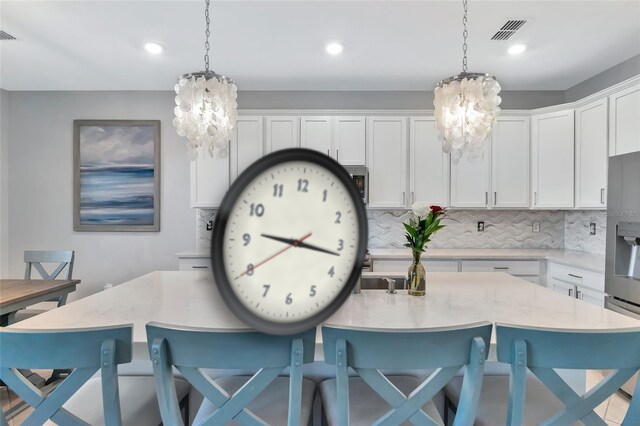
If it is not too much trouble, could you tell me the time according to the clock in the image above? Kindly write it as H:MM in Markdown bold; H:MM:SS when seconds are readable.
**9:16:40**
